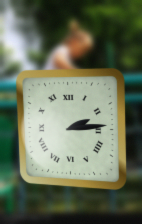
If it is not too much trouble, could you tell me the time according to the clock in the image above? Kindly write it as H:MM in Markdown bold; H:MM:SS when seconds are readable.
**2:14**
